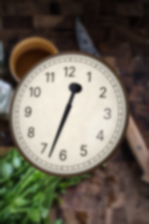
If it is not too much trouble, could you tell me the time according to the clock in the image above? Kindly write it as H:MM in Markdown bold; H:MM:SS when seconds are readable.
**12:33**
